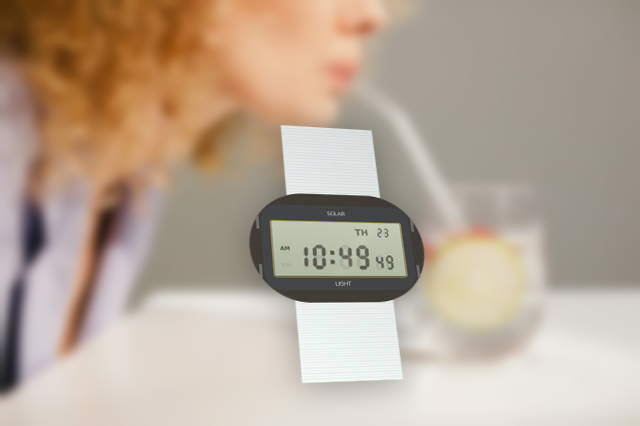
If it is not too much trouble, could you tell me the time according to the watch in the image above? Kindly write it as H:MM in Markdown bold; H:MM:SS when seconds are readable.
**10:49:49**
